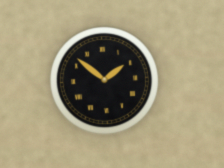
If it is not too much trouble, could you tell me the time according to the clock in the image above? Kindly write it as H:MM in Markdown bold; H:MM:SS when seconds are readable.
**1:52**
